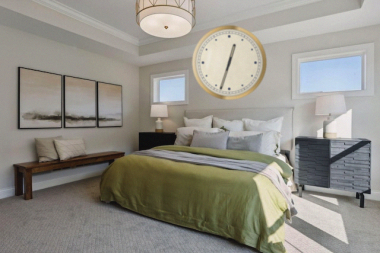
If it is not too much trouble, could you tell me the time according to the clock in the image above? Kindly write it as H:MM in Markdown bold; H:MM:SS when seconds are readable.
**12:33**
